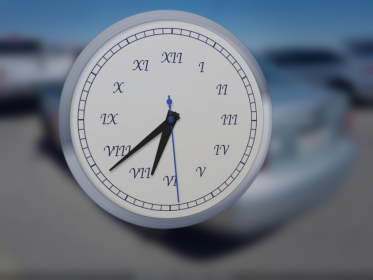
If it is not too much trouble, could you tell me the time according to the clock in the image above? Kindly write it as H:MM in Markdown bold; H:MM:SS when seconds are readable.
**6:38:29**
